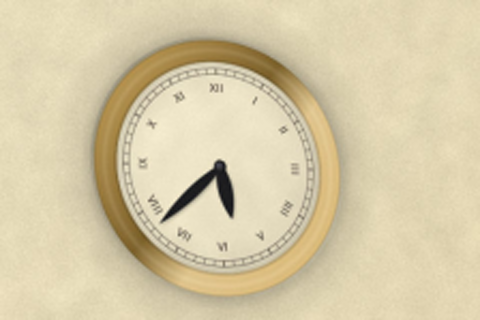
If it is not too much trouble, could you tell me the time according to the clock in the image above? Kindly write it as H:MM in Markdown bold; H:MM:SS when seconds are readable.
**5:38**
